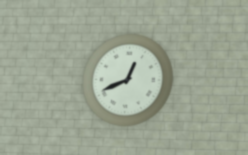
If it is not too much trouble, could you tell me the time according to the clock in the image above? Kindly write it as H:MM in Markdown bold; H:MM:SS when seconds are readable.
**12:41**
